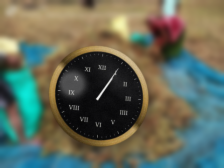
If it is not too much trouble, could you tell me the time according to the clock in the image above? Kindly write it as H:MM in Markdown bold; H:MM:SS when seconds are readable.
**1:05**
